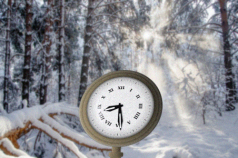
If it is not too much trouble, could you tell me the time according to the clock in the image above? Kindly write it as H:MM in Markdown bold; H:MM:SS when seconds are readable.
**8:29**
